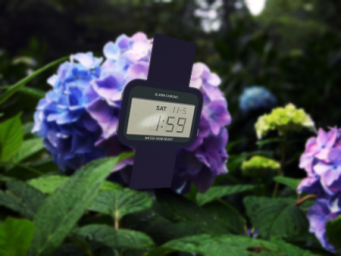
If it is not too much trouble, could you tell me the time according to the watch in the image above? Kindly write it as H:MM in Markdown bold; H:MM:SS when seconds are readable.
**1:59**
